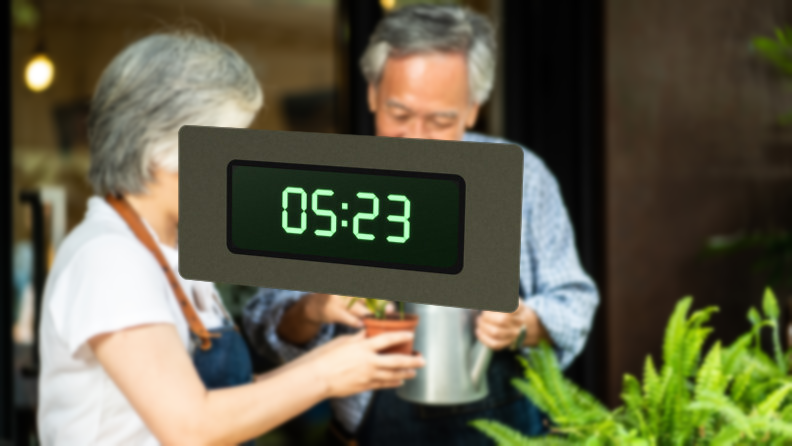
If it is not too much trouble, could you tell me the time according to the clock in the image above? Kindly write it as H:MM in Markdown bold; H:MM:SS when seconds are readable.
**5:23**
